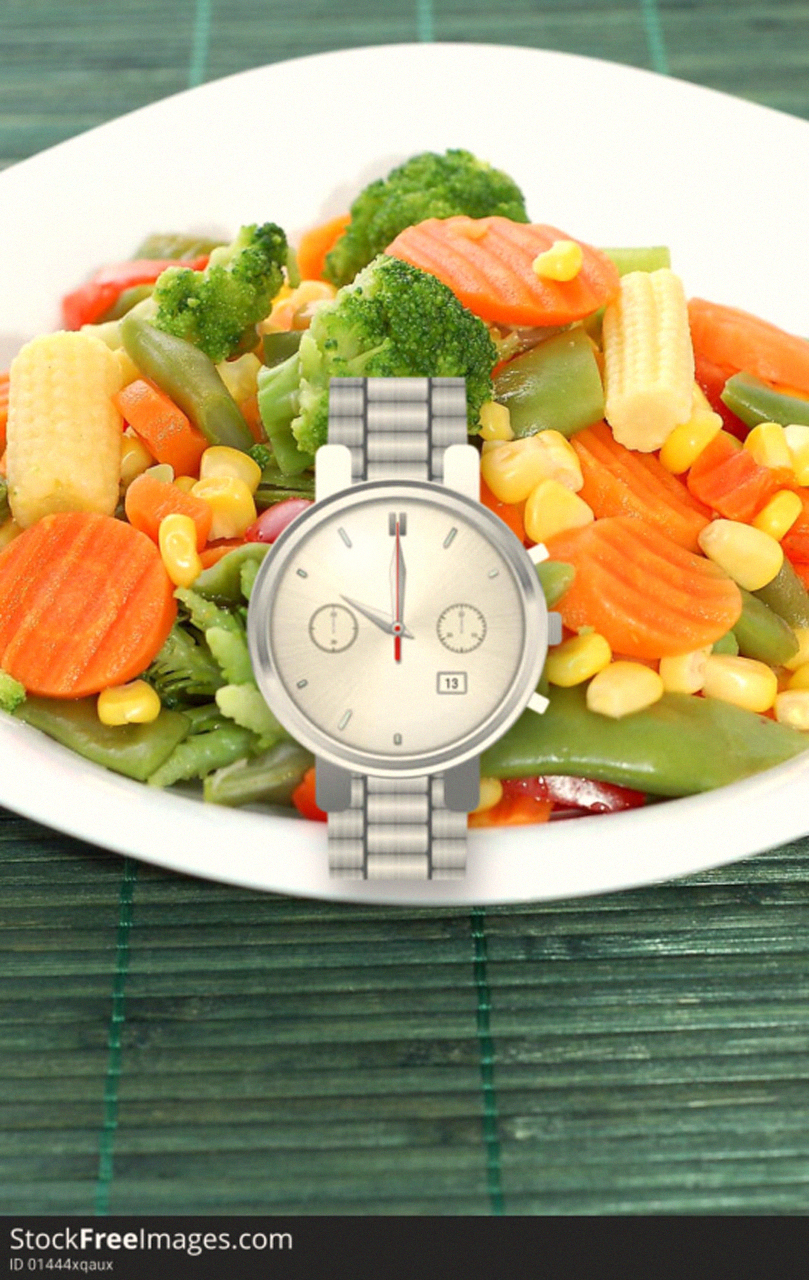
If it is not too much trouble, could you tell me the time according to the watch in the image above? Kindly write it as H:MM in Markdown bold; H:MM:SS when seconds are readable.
**10:00**
